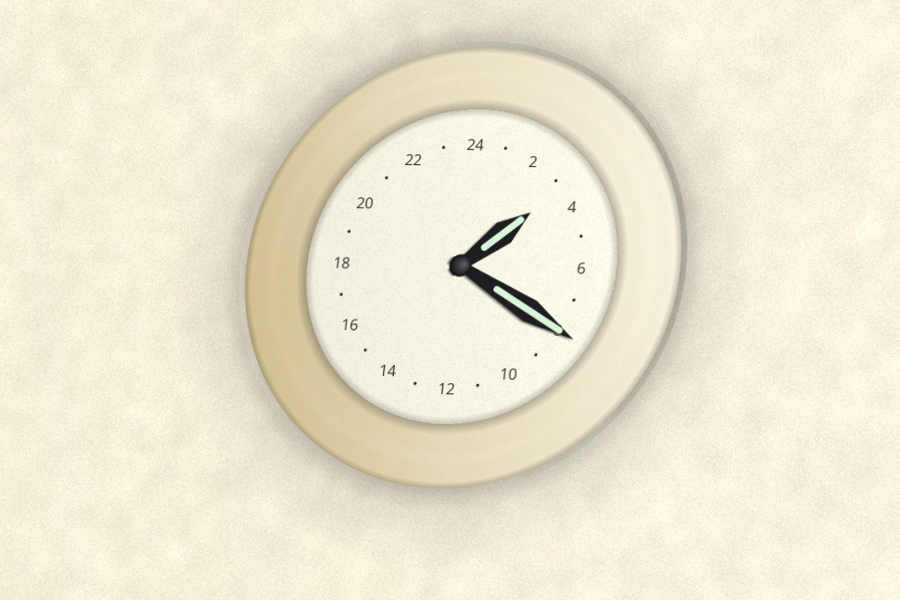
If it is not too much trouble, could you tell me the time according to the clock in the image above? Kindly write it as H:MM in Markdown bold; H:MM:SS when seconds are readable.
**3:20**
